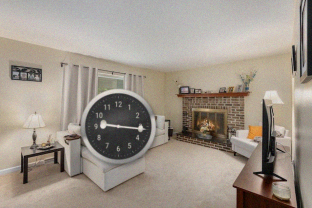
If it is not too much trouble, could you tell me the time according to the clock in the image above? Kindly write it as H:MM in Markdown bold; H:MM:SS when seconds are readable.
**9:16**
